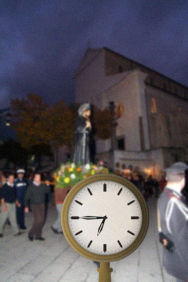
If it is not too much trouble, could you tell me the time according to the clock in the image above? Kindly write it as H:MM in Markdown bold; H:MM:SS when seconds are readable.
**6:45**
